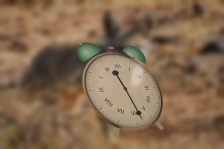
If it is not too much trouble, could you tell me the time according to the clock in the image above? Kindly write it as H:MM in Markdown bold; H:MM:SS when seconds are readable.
**11:28**
